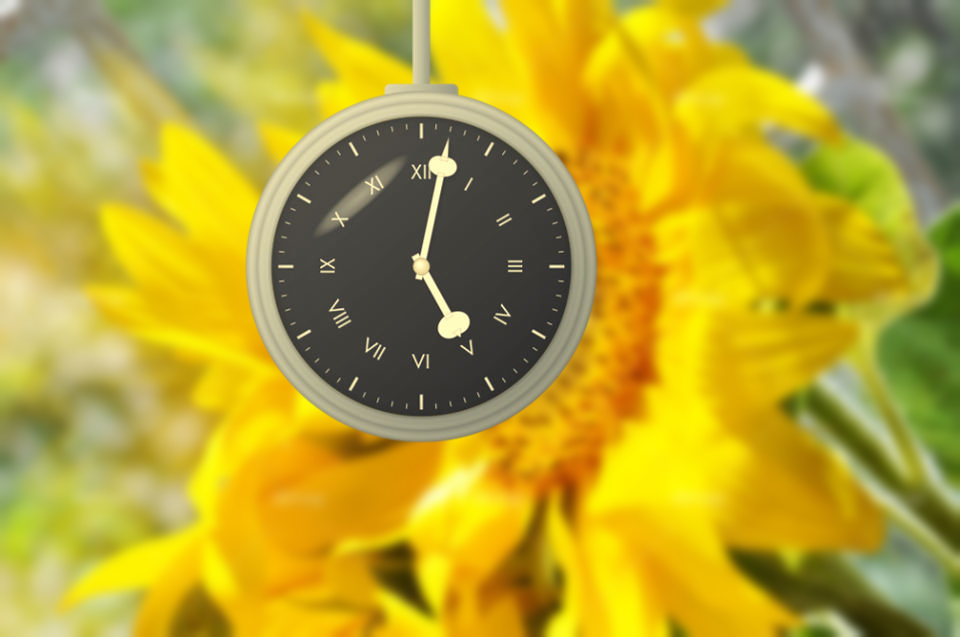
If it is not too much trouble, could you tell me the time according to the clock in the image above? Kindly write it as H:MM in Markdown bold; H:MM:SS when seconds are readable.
**5:02**
